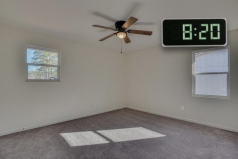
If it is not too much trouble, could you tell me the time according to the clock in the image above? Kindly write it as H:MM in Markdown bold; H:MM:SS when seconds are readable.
**8:20**
